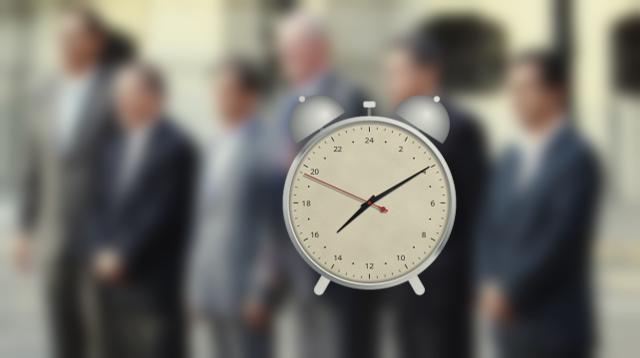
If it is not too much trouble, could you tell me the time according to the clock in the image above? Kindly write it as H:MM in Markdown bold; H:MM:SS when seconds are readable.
**15:09:49**
